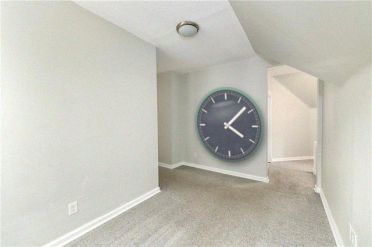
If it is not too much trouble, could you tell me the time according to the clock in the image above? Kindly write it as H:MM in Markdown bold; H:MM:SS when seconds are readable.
**4:08**
